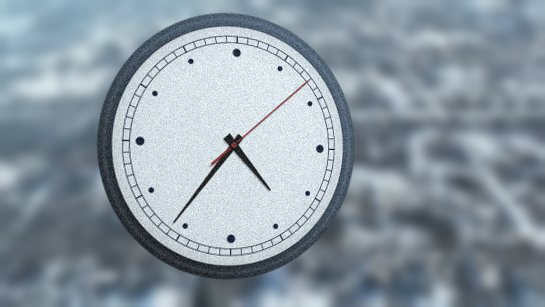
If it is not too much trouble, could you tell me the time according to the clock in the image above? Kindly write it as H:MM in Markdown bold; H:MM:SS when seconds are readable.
**4:36:08**
